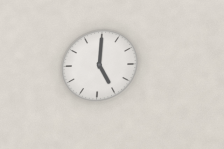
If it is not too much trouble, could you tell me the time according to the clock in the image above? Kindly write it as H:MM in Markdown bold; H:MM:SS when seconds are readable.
**5:00**
